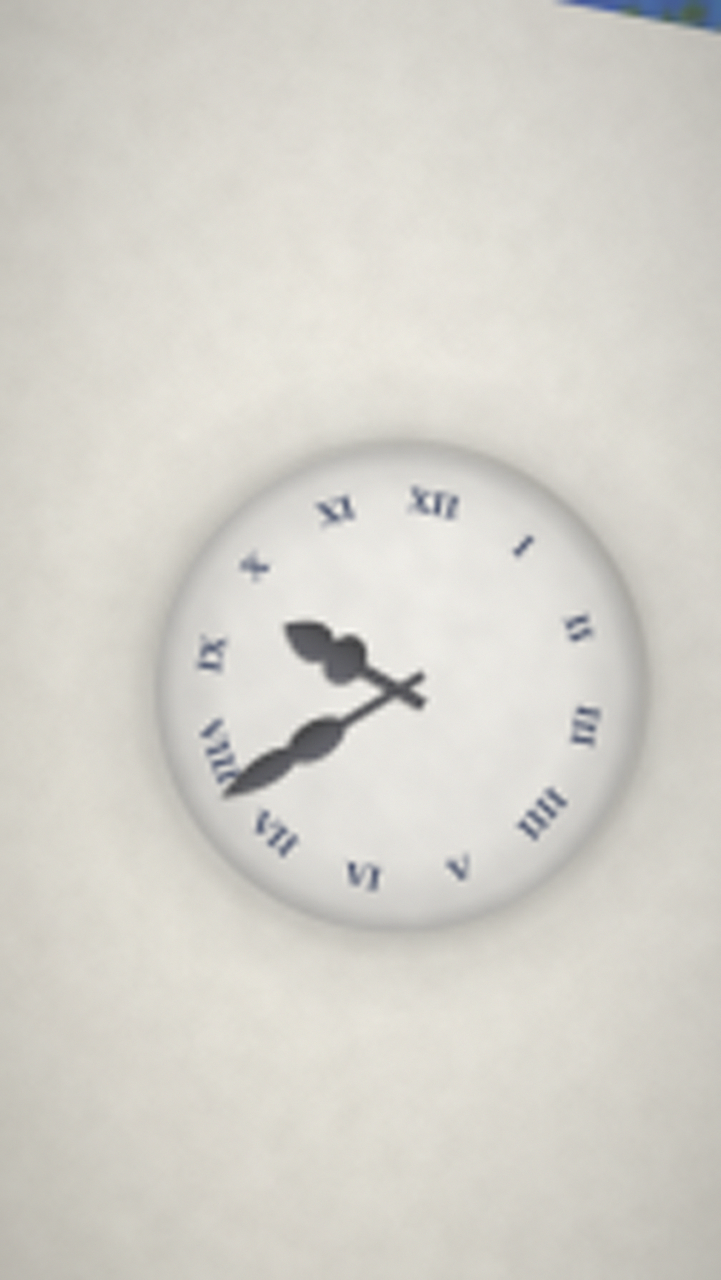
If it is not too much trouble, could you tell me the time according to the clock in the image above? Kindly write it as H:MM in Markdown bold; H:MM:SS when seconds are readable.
**9:38**
